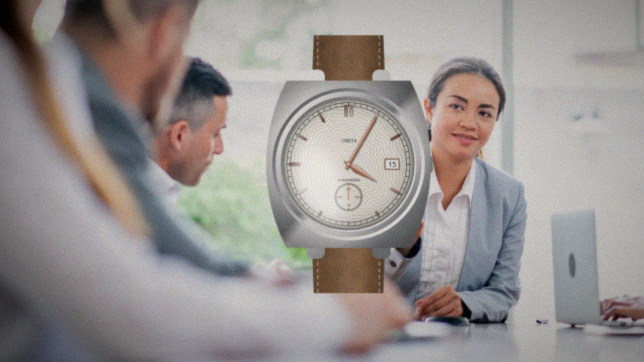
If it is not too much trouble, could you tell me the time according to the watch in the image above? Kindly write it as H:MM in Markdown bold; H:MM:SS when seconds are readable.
**4:05**
